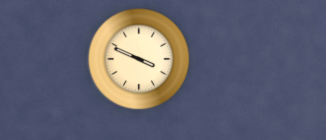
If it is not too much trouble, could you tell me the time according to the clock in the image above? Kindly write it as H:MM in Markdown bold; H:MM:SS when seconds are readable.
**3:49**
